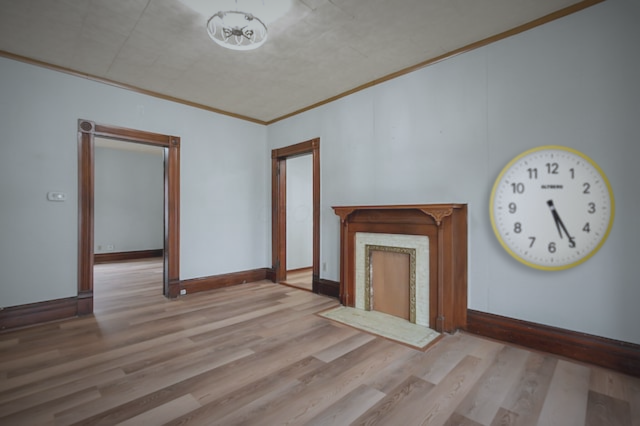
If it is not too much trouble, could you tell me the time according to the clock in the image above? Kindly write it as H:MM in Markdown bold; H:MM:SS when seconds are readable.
**5:25**
